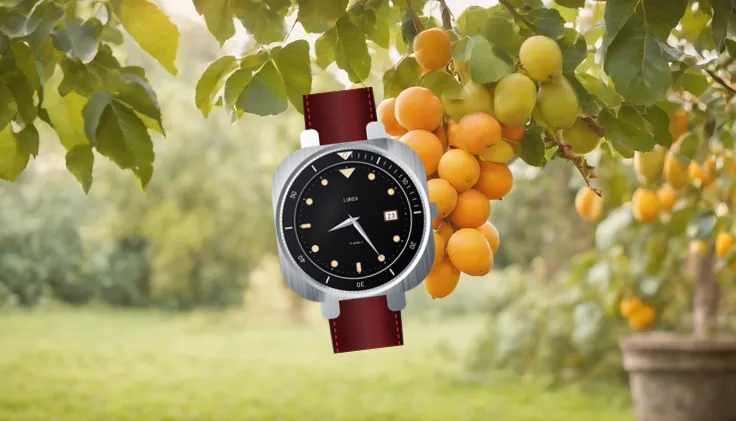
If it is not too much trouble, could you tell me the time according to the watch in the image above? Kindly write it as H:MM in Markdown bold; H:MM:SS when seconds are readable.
**8:25**
